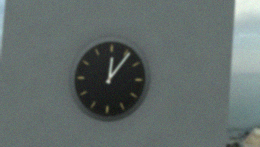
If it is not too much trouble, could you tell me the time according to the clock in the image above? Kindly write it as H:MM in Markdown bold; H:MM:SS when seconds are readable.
**12:06**
